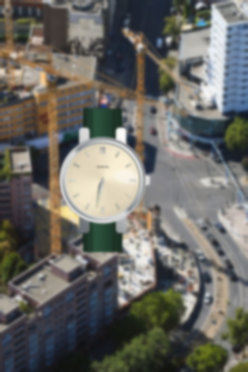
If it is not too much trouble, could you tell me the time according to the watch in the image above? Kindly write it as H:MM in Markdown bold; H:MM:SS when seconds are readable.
**6:32**
